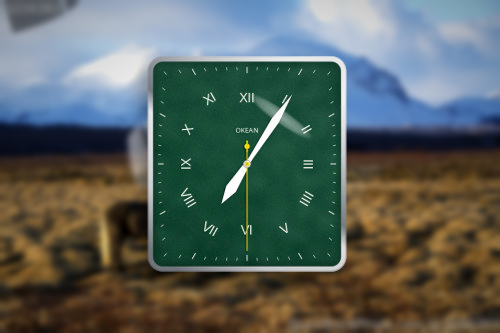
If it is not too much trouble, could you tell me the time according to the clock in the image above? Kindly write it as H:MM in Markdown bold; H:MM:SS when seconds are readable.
**7:05:30**
